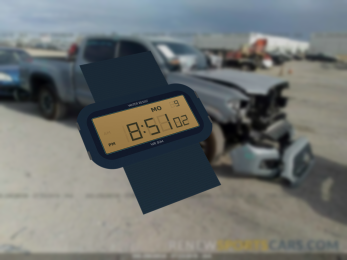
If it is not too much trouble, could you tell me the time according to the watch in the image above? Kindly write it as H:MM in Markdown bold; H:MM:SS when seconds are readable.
**8:51:02**
